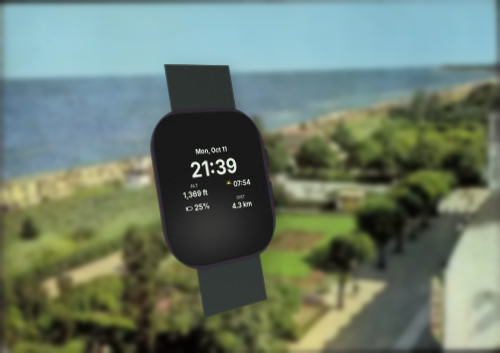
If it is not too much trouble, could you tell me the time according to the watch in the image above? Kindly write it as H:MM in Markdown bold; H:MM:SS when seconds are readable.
**21:39**
